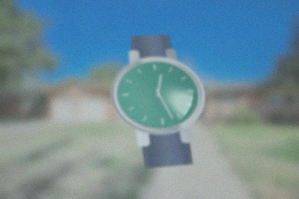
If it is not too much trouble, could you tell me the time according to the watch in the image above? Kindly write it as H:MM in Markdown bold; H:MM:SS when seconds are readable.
**12:27**
